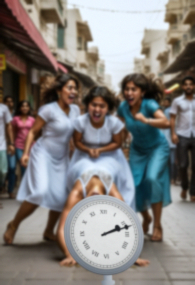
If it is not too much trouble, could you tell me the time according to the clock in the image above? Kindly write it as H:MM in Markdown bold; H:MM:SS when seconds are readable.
**2:12**
